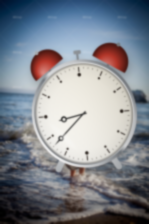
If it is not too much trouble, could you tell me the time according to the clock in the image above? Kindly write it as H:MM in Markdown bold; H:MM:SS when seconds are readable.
**8:38**
